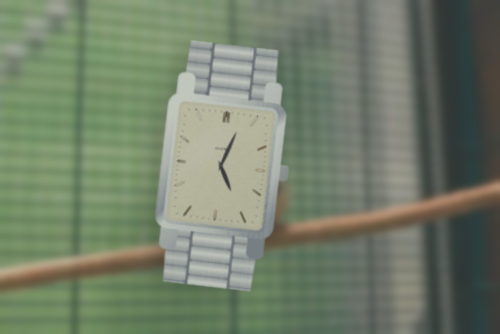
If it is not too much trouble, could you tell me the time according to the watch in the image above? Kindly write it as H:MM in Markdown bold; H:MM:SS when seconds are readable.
**5:03**
